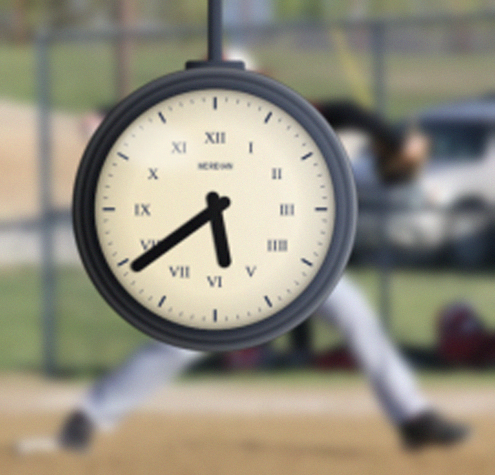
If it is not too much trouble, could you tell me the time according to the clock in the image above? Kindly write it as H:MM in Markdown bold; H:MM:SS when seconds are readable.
**5:39**
